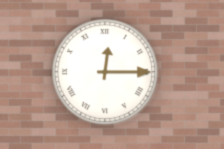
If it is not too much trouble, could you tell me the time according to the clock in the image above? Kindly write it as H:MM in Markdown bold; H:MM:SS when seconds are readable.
**12:15**
